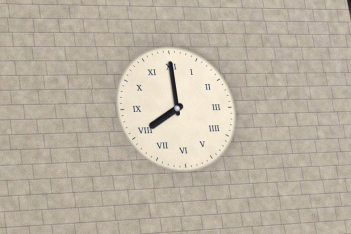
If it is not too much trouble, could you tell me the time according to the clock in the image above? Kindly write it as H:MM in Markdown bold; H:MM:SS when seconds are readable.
**8:00**
